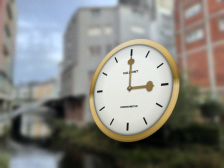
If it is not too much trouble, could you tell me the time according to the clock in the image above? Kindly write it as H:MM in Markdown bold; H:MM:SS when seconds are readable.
**3:00**
